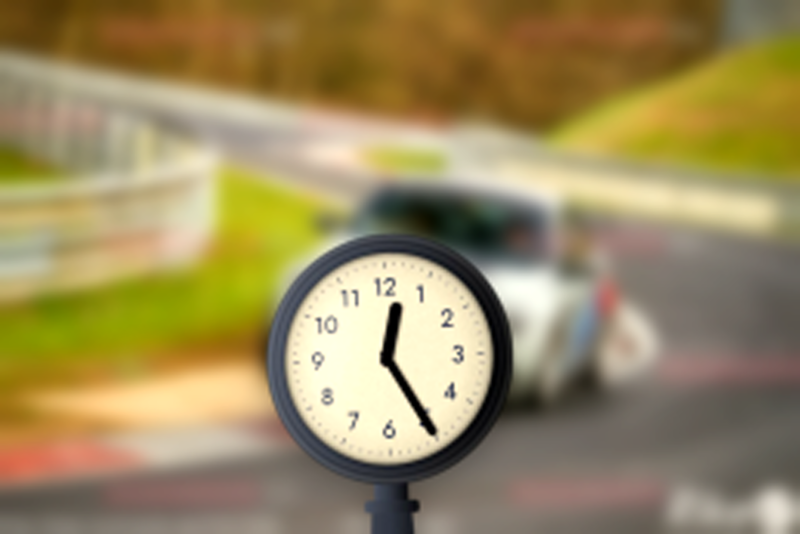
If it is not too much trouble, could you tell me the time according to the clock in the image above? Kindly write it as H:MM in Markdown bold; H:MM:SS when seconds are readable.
**12:25**
